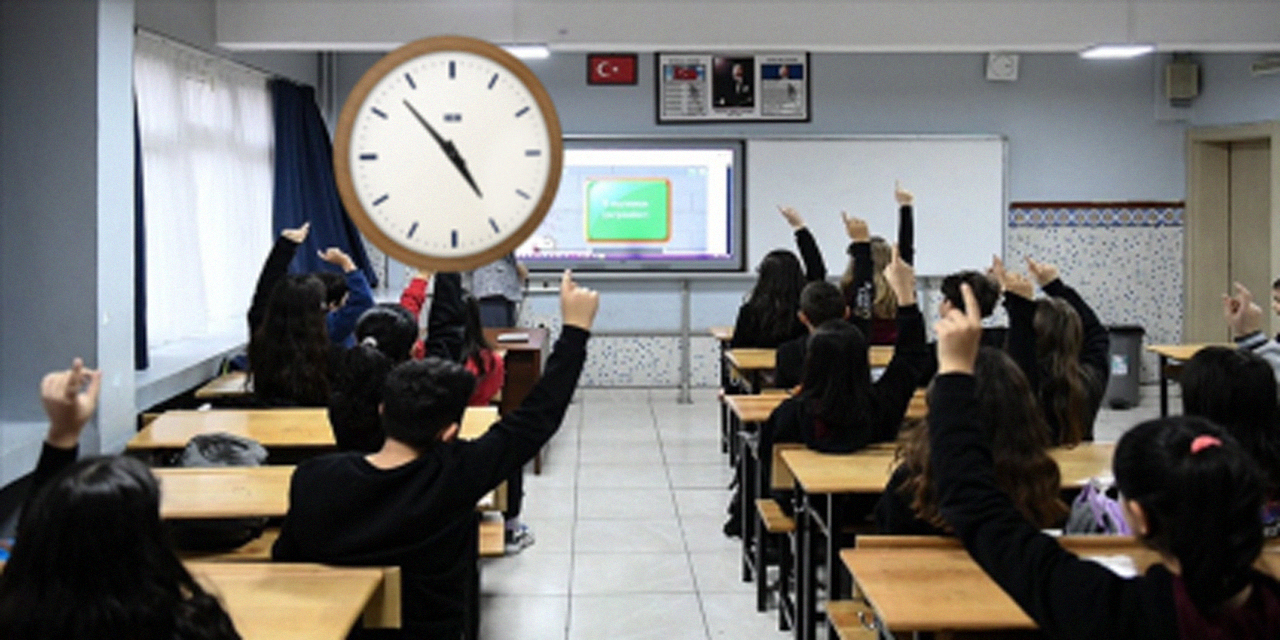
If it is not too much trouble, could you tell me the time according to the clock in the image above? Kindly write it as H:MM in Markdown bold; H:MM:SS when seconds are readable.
**4:53**
